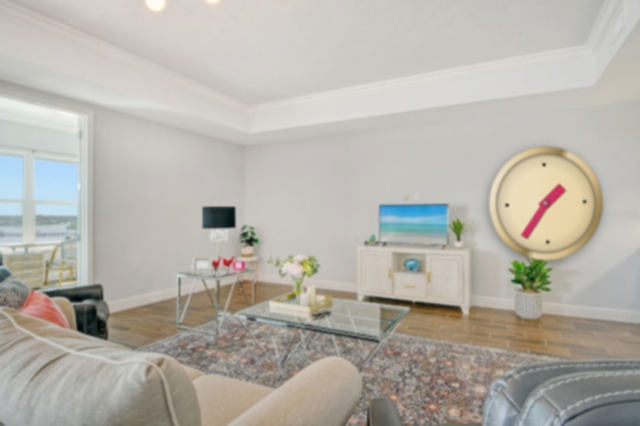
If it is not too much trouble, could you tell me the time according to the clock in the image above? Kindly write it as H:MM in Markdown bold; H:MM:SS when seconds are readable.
**1:36**
